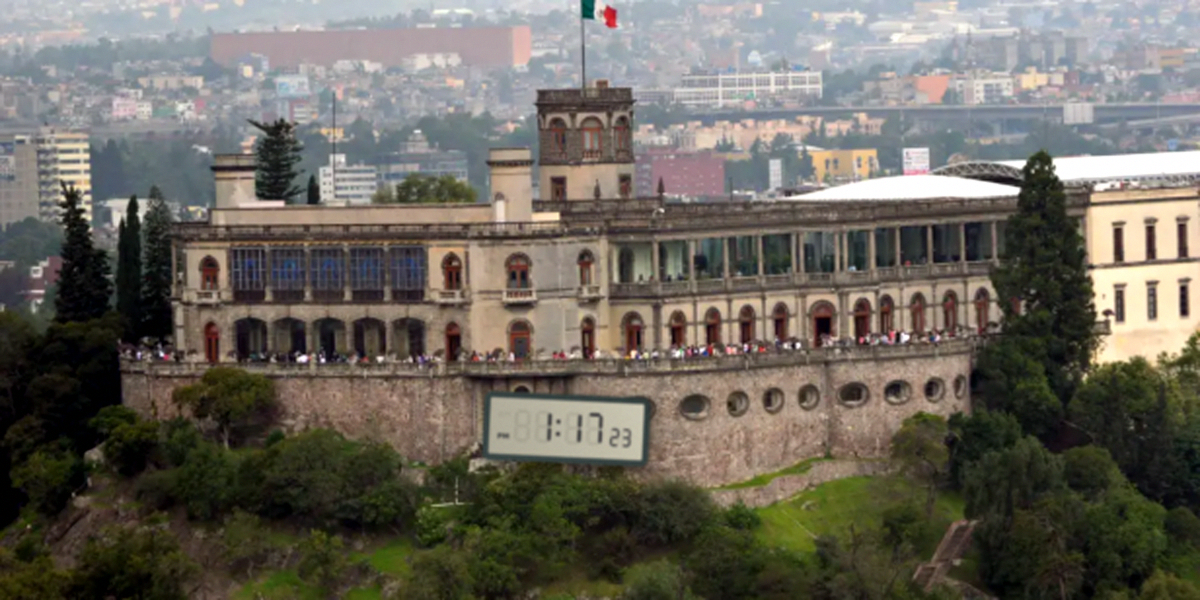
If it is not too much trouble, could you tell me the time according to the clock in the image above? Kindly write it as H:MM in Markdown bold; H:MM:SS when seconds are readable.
**1:17:23**
